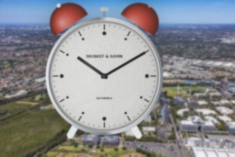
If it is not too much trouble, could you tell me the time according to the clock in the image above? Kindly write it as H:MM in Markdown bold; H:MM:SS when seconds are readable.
**10:10**
